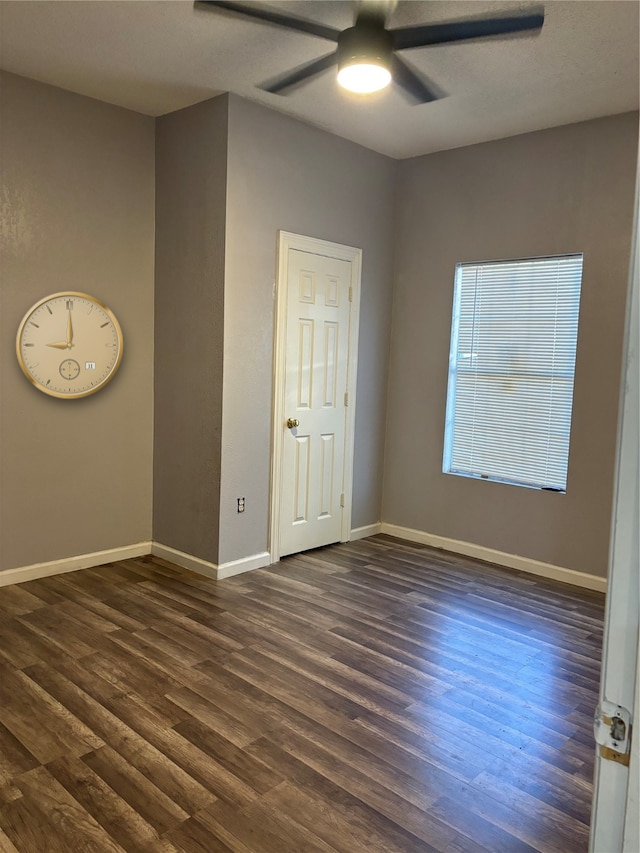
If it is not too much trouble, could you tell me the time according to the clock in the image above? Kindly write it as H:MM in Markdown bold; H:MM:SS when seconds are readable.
**9:00**
